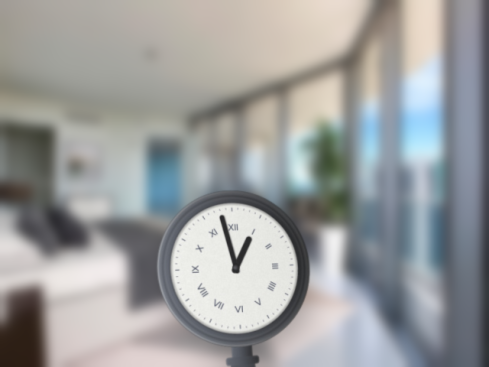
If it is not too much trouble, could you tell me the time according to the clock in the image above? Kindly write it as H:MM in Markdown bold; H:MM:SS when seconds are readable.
**12:58**
